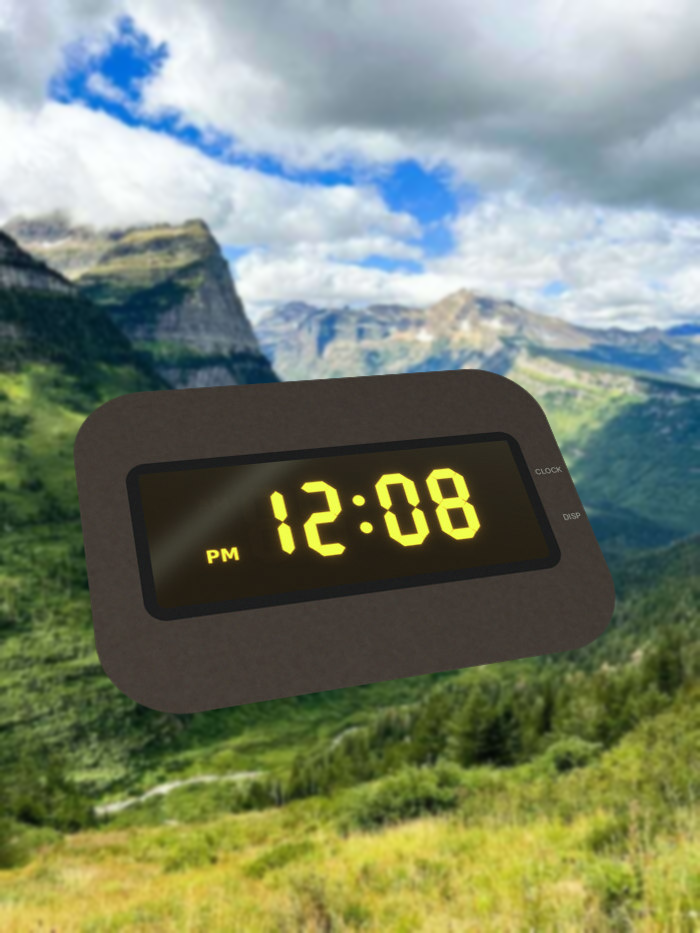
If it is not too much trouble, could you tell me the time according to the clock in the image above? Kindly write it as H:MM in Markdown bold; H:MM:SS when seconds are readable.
**12:08**
